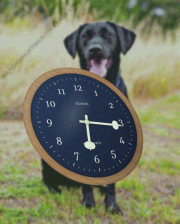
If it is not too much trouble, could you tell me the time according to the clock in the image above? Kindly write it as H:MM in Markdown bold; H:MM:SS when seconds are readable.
**6:16**
